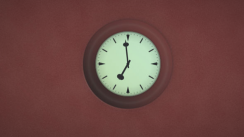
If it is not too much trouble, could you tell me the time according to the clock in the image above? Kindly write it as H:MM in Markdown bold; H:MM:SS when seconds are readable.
**6:59**
